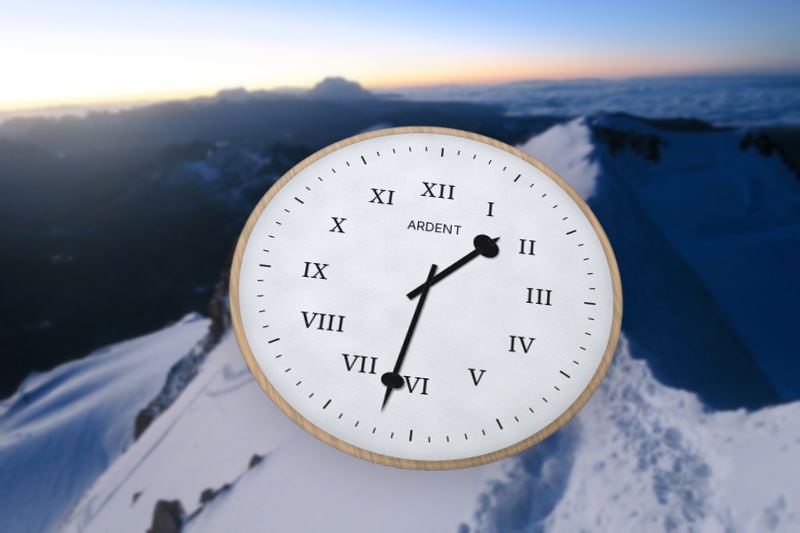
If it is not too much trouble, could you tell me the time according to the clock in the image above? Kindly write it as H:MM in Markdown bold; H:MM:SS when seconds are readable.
**1:32**
